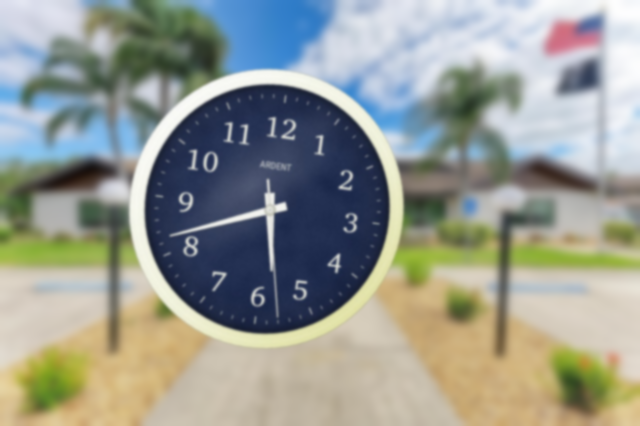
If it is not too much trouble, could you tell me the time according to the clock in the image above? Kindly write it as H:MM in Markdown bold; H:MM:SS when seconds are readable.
**5:41:28**
